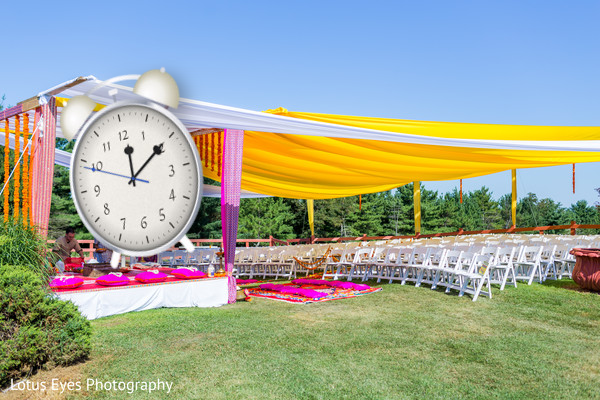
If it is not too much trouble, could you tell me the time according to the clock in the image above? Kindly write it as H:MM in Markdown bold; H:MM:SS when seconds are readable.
**12:09:49**
